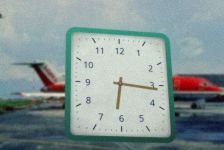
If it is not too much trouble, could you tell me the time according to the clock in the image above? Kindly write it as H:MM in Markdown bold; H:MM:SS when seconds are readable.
**6:16**
